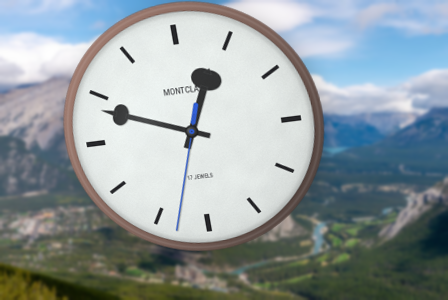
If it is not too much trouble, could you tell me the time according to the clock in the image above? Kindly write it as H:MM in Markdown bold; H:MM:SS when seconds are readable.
**12:48:33**
